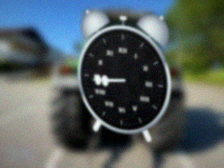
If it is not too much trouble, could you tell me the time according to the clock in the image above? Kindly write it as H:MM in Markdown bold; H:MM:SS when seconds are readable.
**8:44**
